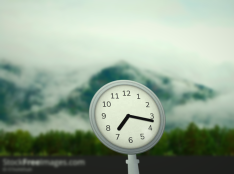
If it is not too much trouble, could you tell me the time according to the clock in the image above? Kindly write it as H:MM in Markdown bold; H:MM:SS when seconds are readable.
**7:17**
